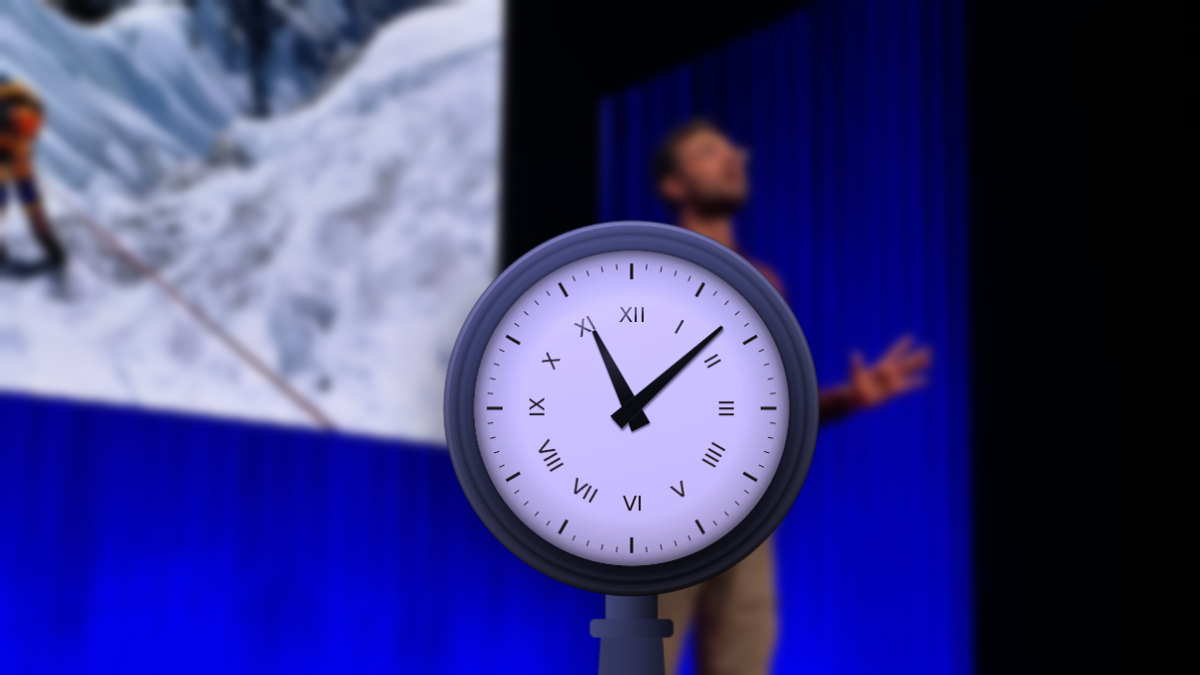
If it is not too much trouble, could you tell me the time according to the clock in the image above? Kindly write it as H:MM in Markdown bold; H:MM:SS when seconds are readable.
**11:08**
